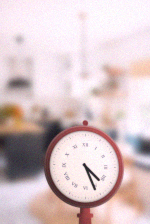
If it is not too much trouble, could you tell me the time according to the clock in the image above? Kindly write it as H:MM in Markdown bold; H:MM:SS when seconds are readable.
**4:26**
